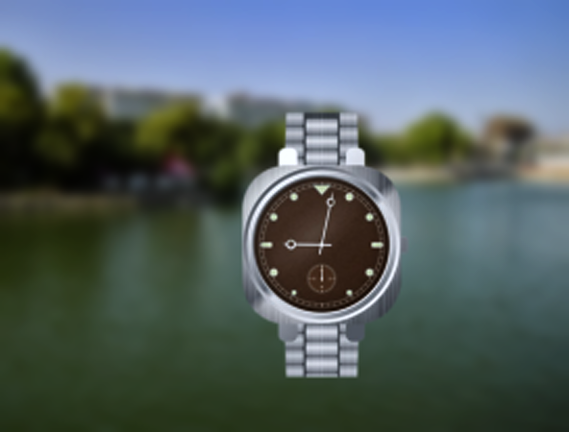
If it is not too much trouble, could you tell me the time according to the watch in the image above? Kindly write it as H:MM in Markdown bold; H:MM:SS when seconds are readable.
**9:02**
